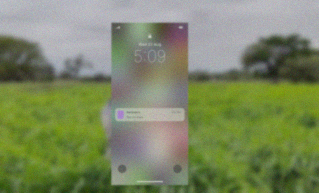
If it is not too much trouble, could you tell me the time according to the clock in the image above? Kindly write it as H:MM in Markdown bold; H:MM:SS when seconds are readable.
**5:09**
